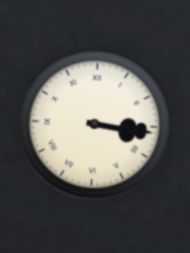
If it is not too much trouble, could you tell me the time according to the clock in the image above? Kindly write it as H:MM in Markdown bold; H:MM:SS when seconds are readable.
**3:16**
